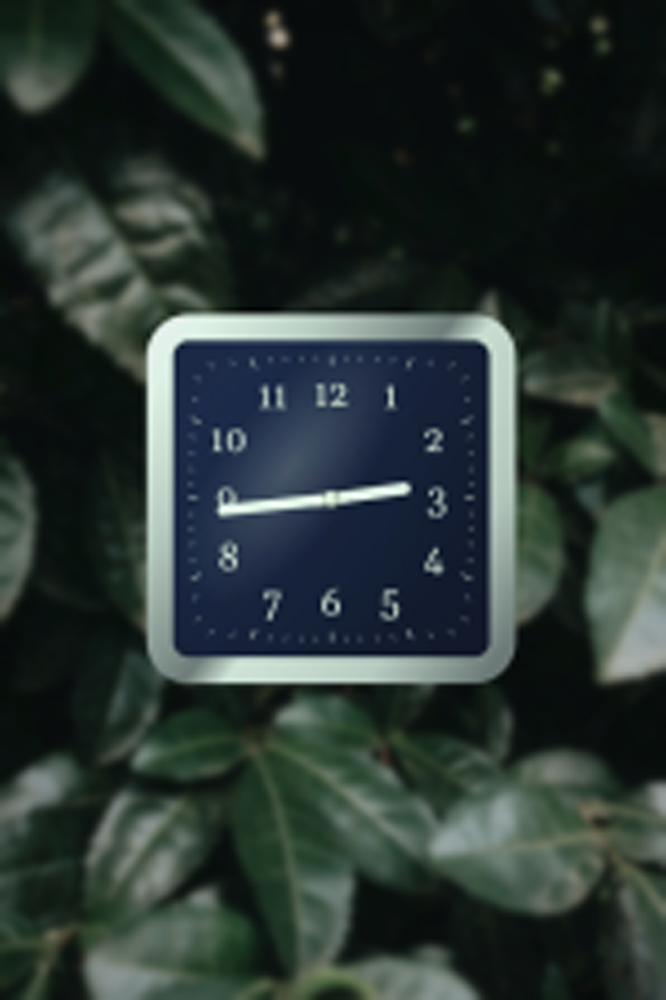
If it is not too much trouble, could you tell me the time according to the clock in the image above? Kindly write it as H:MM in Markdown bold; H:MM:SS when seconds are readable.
**2:44**
